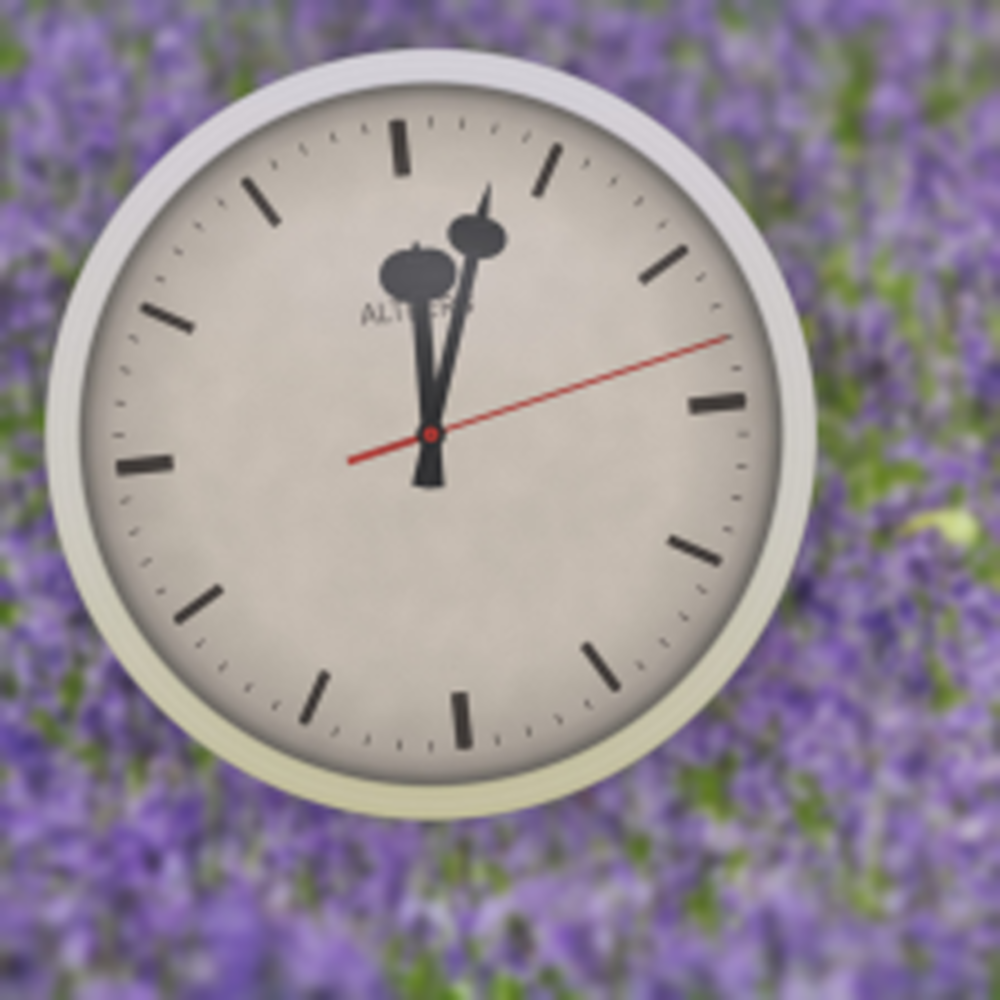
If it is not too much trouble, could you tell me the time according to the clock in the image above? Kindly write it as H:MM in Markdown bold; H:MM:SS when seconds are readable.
**12:03:13**
